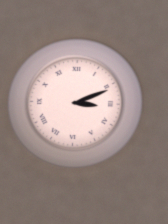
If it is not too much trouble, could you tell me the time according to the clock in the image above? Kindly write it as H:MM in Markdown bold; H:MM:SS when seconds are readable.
**3:11**
